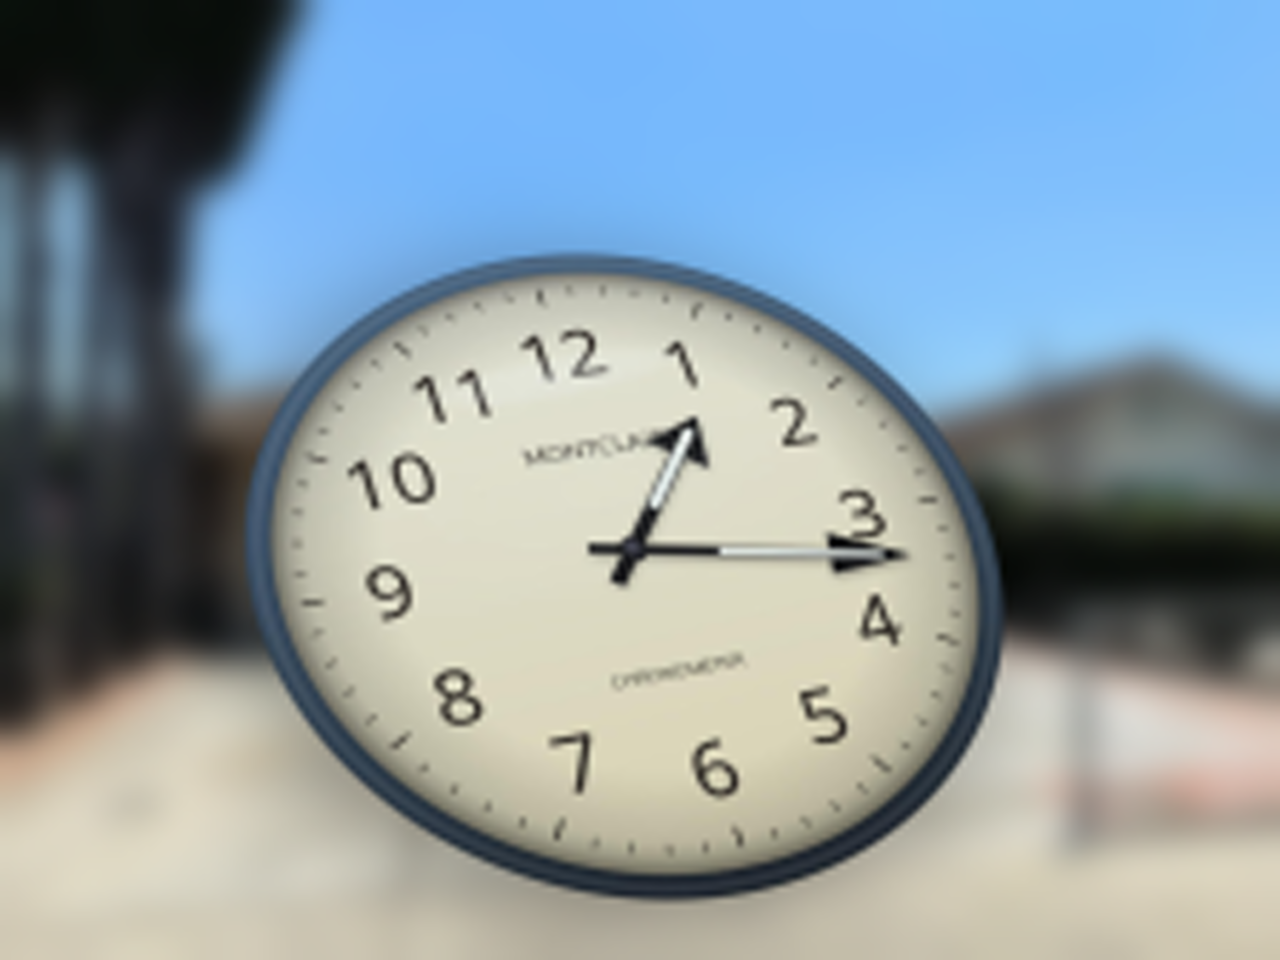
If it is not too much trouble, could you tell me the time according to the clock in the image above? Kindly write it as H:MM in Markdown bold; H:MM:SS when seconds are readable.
**1:17**
